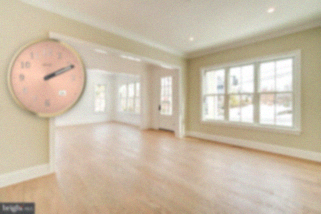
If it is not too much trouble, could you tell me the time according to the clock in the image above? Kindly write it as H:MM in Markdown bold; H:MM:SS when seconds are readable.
**2:11**
